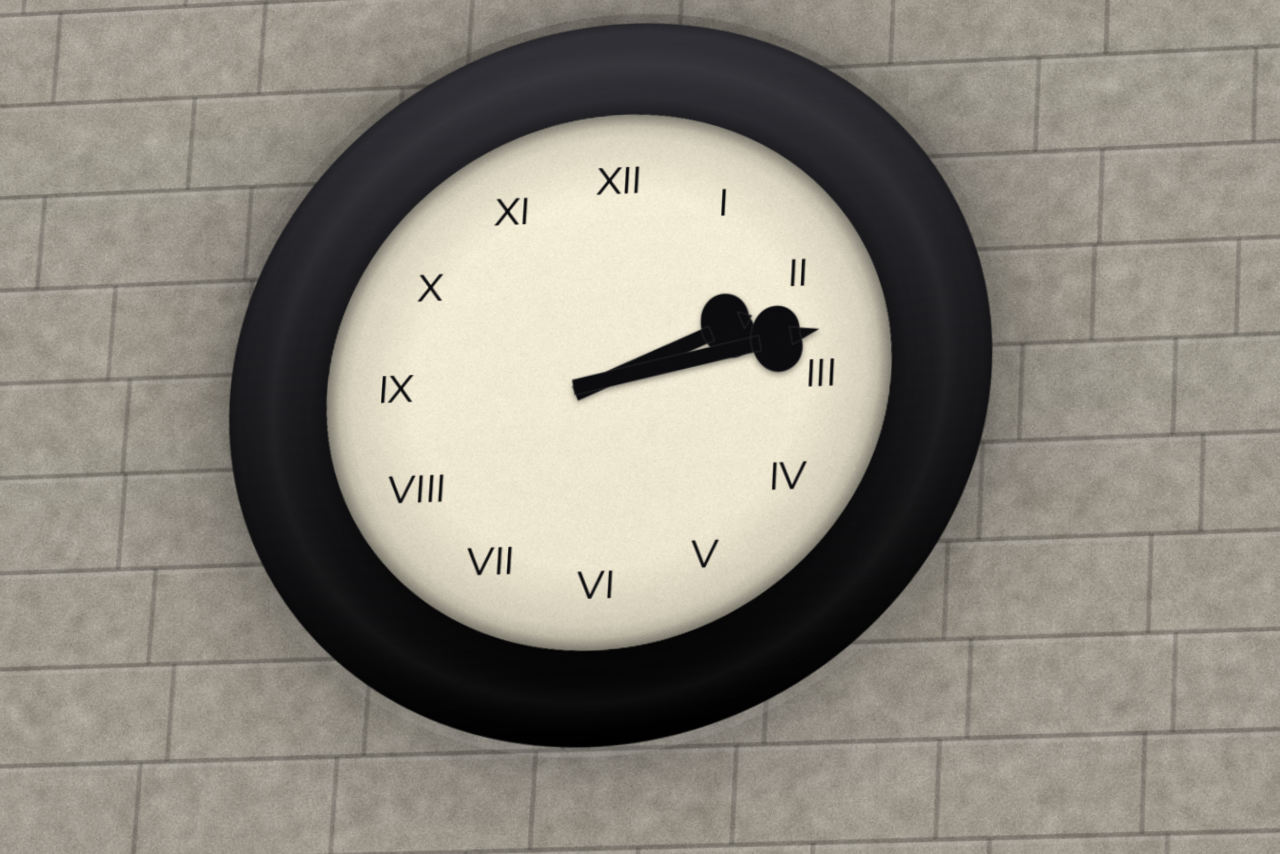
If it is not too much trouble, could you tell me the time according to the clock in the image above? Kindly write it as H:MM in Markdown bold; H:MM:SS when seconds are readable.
**2:13**
